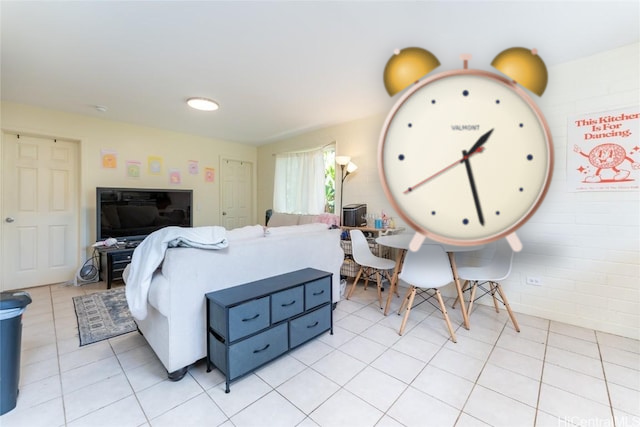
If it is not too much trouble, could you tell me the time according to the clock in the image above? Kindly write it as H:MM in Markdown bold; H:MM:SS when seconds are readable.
**1:27:40**
